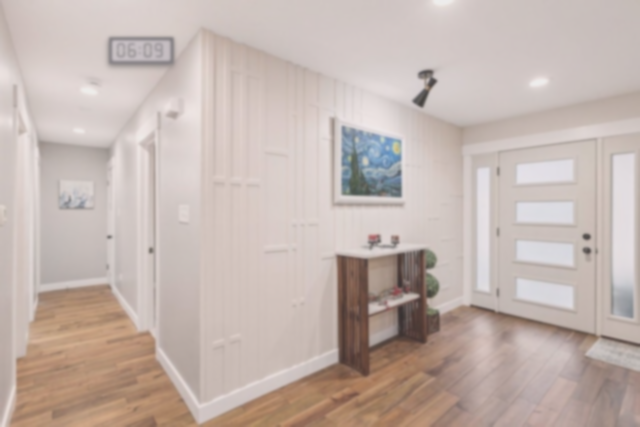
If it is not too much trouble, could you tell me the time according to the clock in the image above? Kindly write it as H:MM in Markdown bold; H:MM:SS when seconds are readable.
**6:09**
